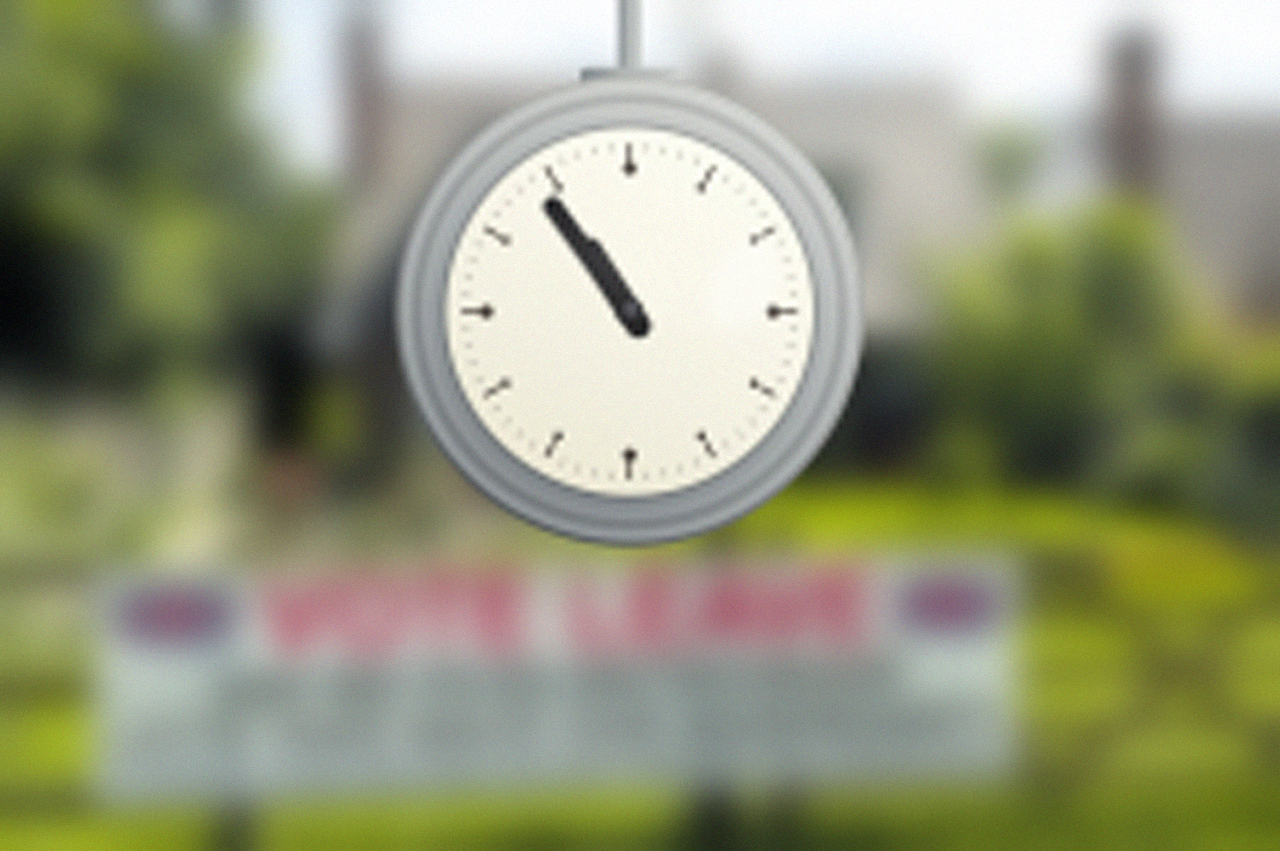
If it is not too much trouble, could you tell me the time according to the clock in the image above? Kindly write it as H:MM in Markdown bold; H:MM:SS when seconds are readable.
**10:54**
